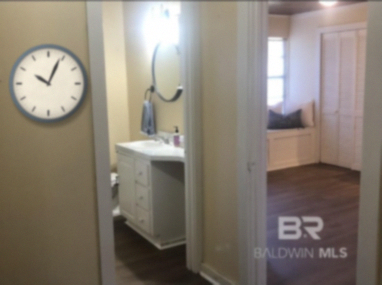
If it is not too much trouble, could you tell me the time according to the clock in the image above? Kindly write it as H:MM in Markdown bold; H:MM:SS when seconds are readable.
**10:04**
